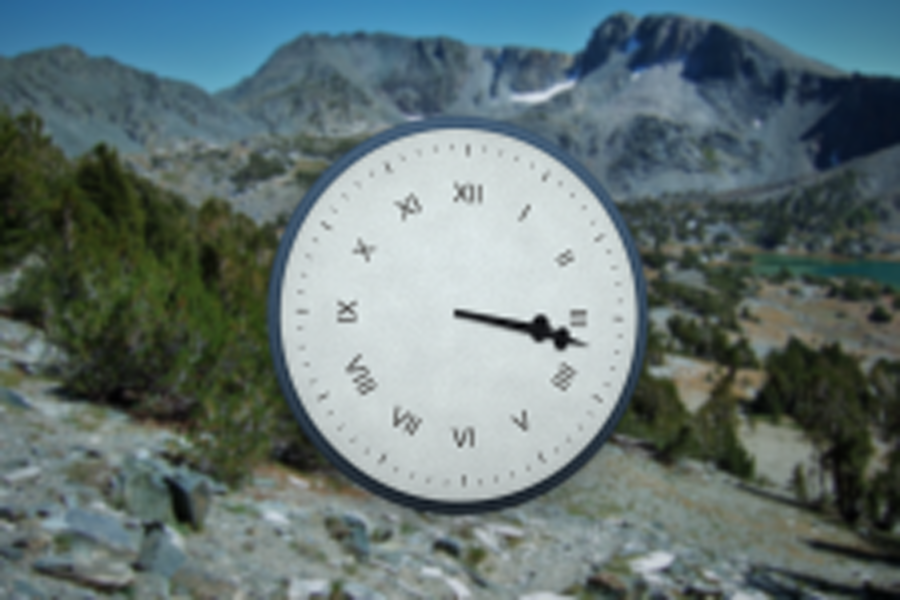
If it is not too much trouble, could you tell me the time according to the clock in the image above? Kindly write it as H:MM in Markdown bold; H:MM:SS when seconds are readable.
**3:17**
